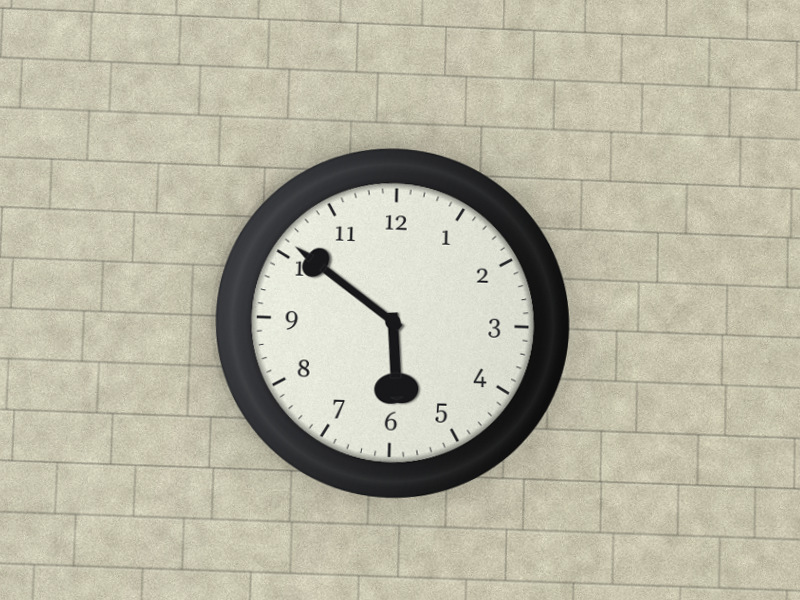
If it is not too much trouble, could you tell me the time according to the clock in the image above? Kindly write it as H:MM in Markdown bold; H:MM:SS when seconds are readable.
**5:51**
